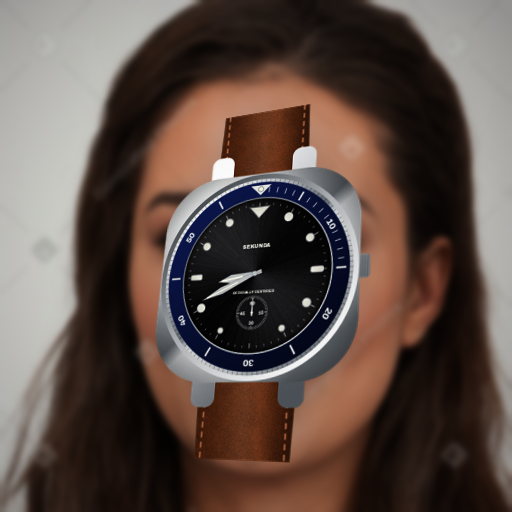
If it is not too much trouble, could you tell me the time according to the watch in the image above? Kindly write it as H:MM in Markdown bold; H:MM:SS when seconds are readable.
**8:41**
